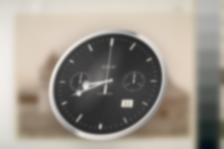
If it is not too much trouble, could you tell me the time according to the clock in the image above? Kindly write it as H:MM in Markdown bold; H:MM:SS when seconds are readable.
**8:41**
